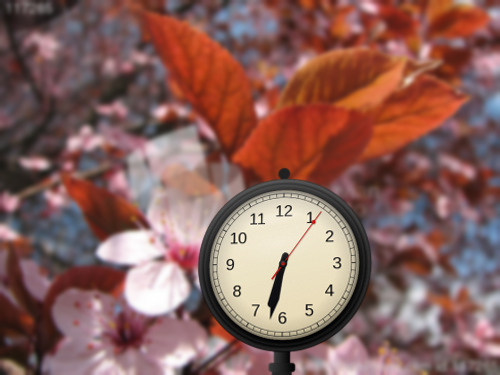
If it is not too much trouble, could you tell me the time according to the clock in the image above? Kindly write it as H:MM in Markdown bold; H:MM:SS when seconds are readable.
**6:32:06**
